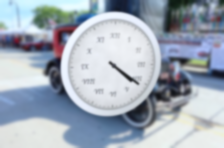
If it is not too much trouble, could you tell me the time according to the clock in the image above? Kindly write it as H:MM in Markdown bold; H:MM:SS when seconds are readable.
**4:21**
